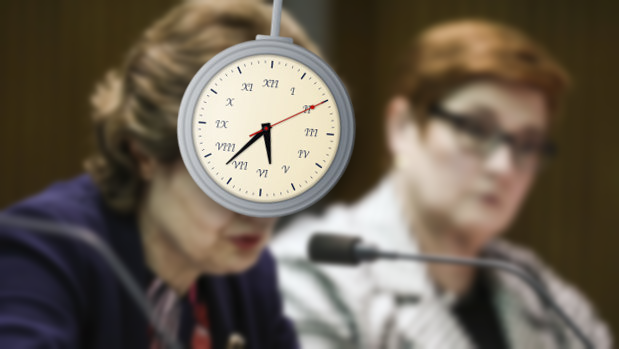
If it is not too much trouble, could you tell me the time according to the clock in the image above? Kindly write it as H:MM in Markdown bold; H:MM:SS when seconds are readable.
**5:37:10**
